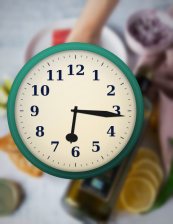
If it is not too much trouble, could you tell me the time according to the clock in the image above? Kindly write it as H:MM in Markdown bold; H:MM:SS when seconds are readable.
**6:16**
